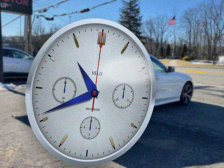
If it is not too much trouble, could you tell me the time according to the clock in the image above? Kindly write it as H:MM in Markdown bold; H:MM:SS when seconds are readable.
**10:41**
